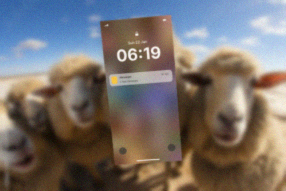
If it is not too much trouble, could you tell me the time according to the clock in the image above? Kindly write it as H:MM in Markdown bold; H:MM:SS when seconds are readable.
**6:19**
